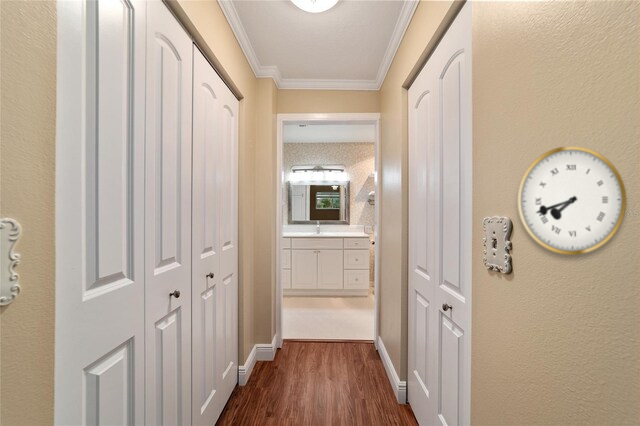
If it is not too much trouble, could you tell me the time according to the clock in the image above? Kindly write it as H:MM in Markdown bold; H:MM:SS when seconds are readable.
**7:42**
